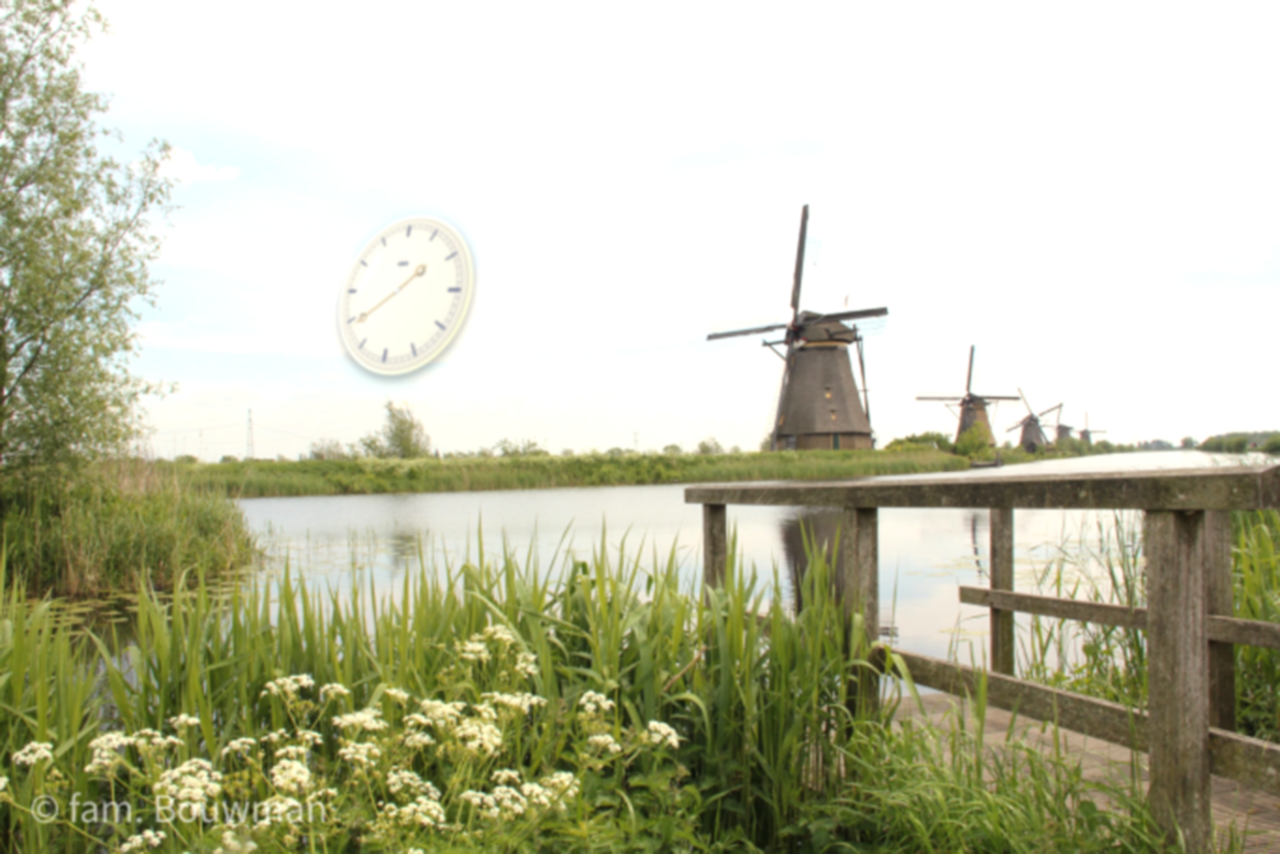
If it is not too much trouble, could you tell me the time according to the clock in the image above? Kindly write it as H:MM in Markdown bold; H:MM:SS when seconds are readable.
**1:39**
